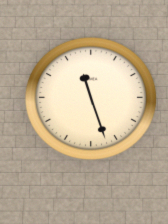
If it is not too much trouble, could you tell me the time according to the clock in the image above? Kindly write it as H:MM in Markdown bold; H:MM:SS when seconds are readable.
**11:27**
